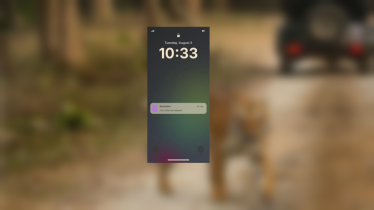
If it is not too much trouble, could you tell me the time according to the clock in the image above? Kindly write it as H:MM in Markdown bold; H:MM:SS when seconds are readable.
**10:33**
